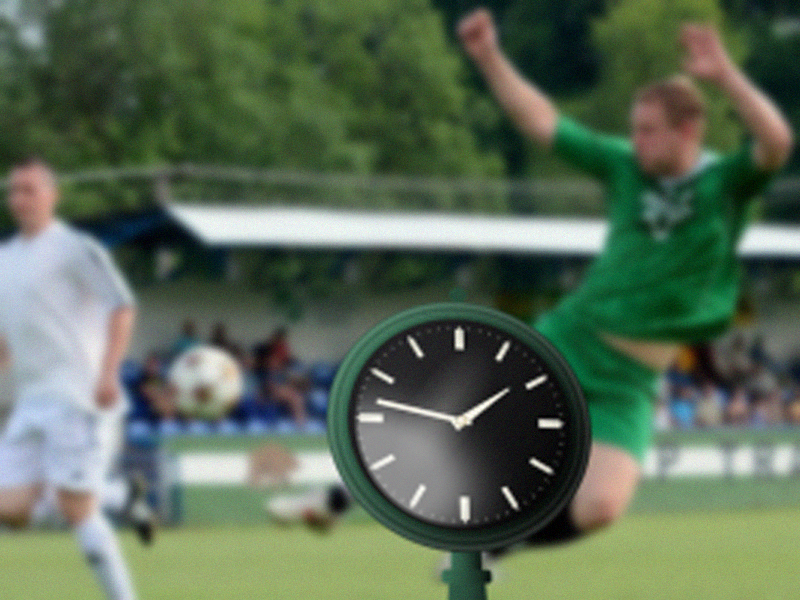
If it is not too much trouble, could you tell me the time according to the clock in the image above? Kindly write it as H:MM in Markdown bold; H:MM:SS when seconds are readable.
**1:47**
